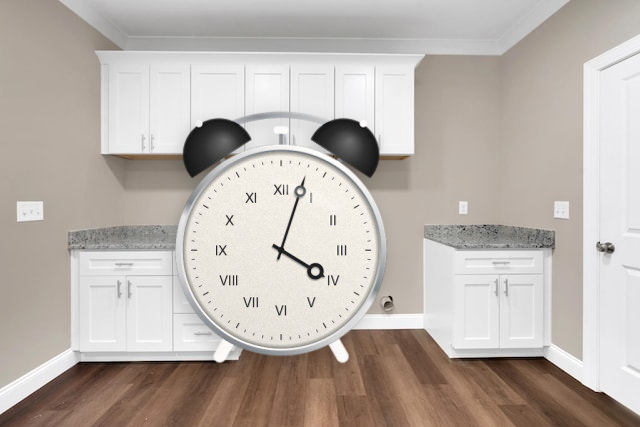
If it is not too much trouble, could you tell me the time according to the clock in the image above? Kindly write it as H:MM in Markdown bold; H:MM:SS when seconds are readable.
**4:03**
